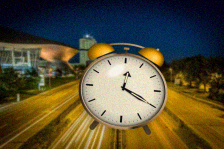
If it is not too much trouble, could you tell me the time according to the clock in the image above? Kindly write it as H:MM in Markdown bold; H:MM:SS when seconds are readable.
**12:20**
